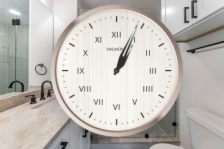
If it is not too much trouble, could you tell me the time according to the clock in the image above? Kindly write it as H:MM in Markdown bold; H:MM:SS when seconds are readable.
**1:04**
